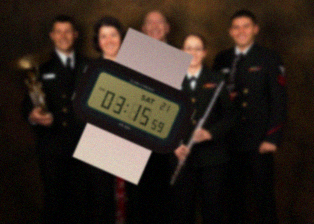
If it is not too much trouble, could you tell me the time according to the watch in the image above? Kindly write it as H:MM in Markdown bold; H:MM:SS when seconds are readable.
**3:15**
